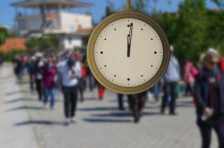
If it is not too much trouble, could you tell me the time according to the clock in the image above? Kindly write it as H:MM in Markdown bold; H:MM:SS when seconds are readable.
**12:01**
